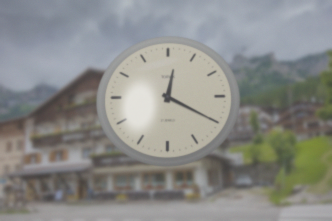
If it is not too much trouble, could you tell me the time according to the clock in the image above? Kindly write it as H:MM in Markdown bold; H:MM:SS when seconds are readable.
**12:20**
